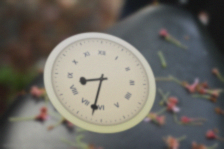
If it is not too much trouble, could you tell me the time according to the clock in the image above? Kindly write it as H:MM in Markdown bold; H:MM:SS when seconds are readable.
**8:32**
